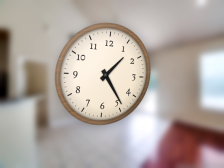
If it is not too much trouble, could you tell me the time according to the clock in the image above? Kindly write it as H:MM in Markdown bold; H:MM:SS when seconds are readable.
**1:24**
